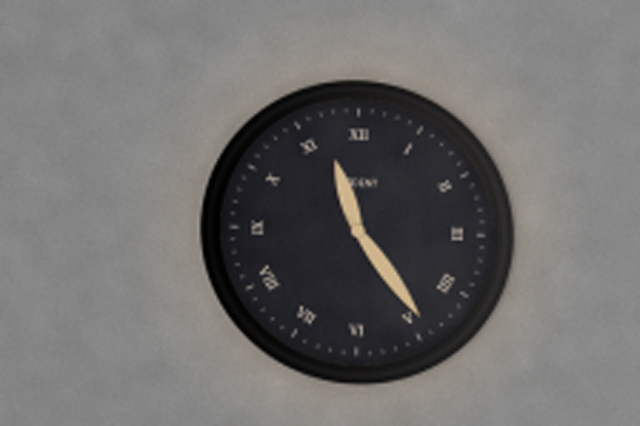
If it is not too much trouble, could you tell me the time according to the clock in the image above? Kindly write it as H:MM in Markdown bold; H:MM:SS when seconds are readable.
**11:24**
